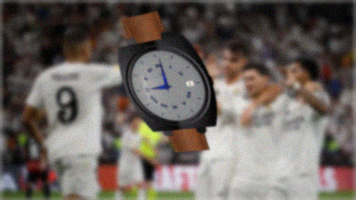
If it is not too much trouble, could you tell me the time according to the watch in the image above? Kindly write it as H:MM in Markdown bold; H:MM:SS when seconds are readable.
**9:01**
